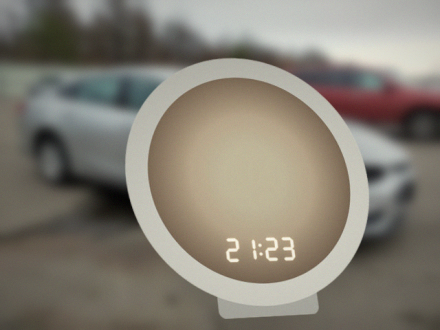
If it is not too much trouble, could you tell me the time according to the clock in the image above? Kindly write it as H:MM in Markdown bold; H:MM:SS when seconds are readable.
**21:23**
